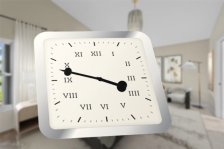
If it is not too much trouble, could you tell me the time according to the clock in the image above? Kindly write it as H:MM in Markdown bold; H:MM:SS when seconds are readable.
**3:48**
